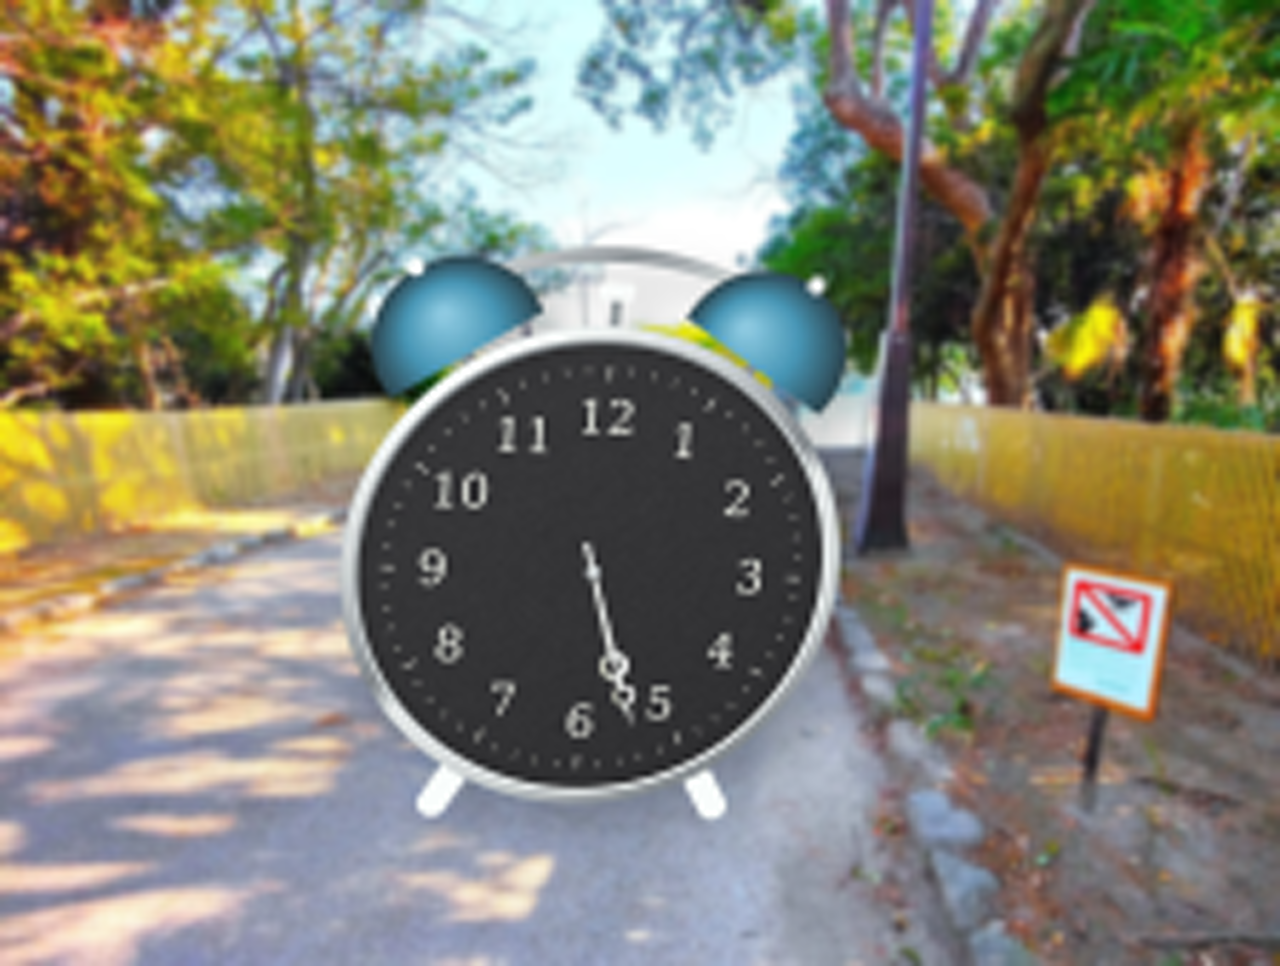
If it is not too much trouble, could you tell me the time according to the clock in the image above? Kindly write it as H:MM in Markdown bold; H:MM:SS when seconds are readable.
**5:27**
